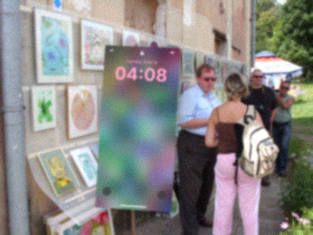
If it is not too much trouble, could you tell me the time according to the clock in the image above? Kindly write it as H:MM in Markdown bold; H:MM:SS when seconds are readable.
**4:08**
